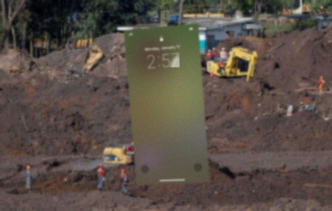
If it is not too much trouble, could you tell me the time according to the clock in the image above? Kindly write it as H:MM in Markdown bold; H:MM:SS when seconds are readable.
**2:57**
